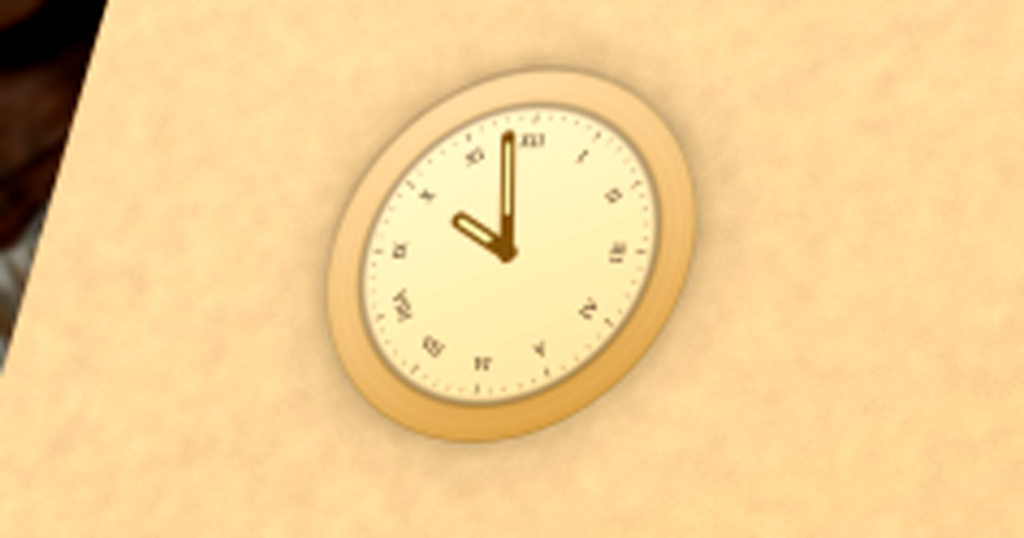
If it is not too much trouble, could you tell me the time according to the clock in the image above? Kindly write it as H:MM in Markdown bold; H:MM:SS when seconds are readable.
**9:58**
